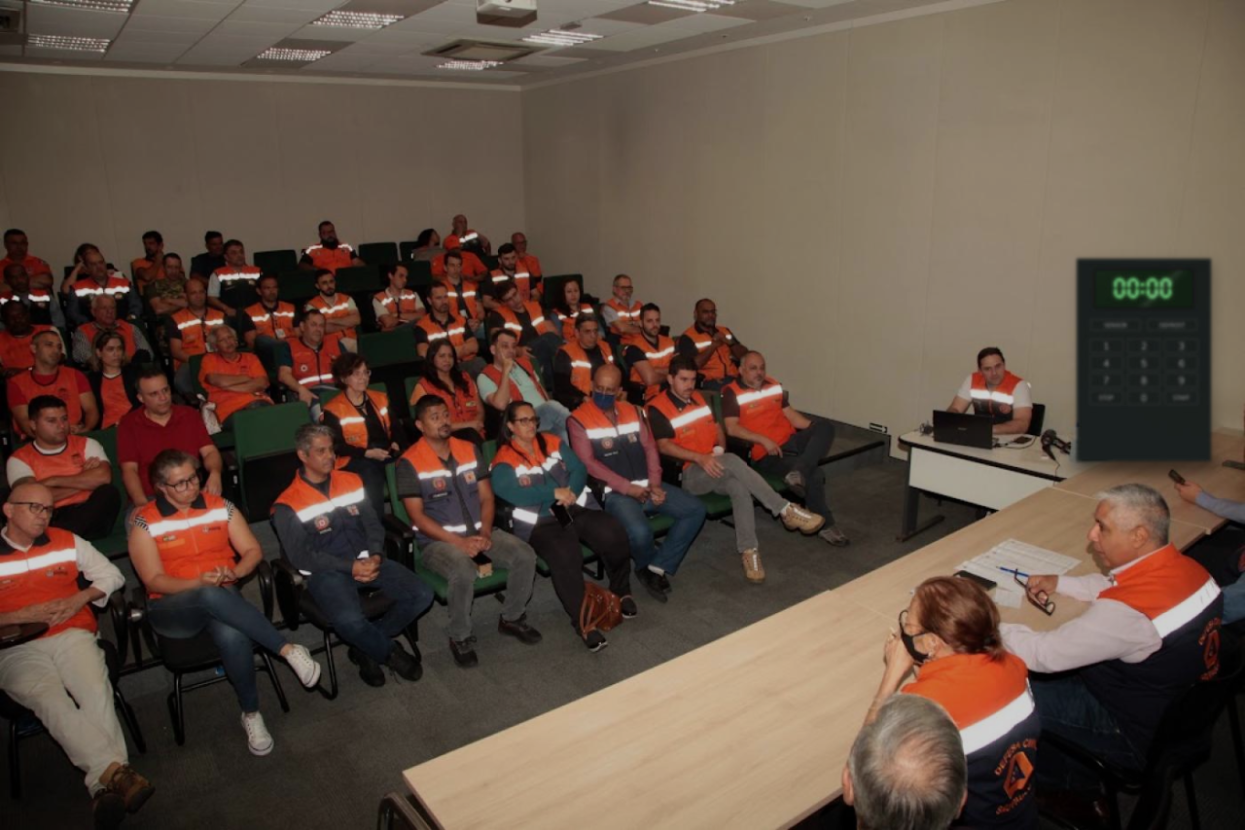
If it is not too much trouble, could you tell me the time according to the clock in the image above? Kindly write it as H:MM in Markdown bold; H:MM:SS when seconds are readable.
**0:00**
